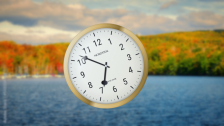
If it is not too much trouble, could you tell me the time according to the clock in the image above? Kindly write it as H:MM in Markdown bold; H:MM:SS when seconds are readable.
**6:52**
